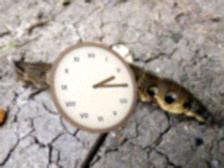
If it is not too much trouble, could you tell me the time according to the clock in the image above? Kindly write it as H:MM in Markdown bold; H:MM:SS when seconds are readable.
**2:15**
